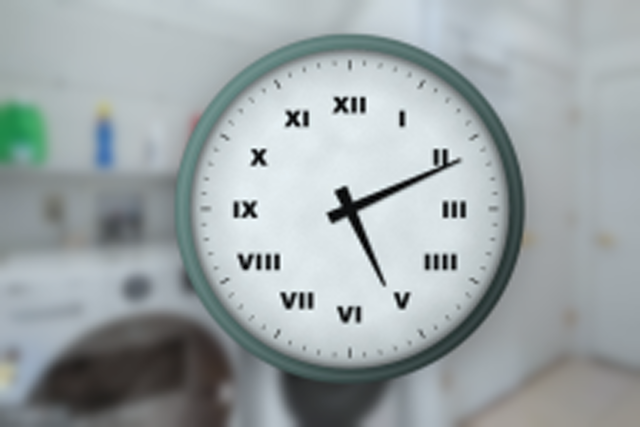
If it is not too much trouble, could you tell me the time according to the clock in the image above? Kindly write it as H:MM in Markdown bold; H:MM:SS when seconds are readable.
**5:11**
